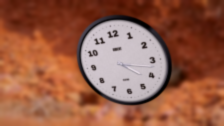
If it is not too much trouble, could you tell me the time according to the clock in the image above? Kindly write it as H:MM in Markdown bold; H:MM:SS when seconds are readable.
**4:17**
